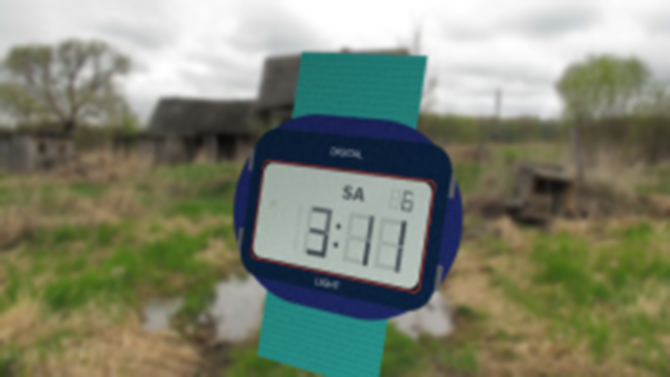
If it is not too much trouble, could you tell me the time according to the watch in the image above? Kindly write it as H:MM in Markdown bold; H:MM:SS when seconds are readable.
**3:11**
